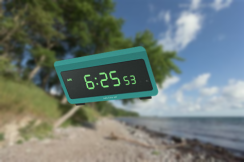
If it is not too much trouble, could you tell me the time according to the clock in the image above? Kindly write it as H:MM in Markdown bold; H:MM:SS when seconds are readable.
**6:25:53**
